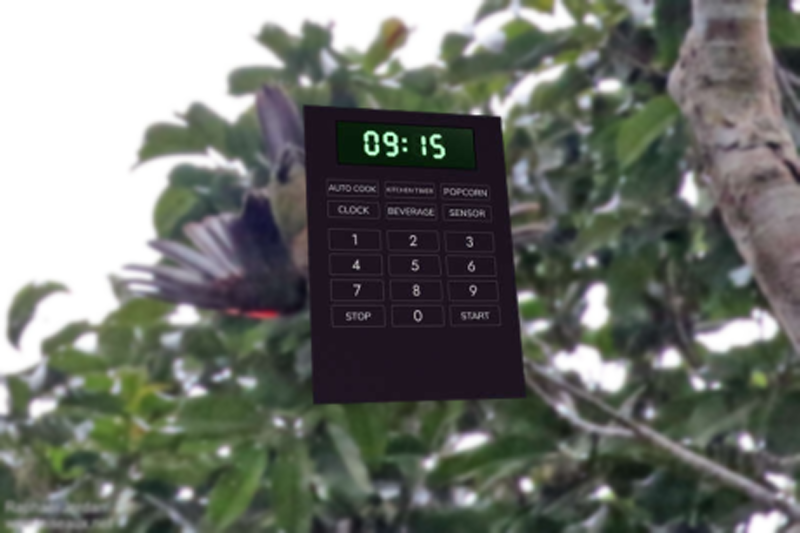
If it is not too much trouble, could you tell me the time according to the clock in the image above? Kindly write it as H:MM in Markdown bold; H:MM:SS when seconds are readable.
**9:15**
